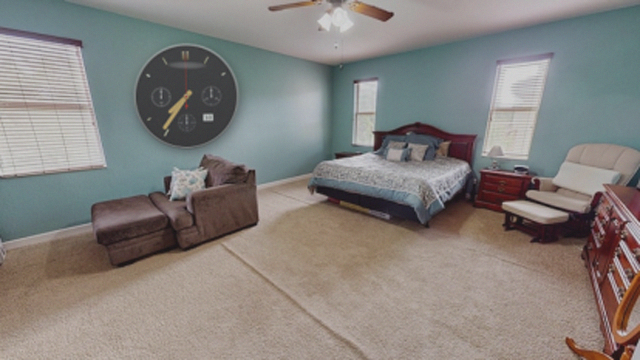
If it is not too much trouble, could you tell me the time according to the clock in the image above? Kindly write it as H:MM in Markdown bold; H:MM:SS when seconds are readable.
**7:36**
